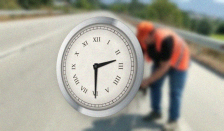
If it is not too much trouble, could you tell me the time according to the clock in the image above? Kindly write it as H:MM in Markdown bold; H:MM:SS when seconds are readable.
**2:30**
